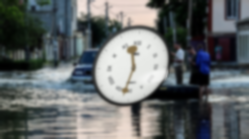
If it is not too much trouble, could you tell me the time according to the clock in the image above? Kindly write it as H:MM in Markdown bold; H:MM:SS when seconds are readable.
**11:32**
